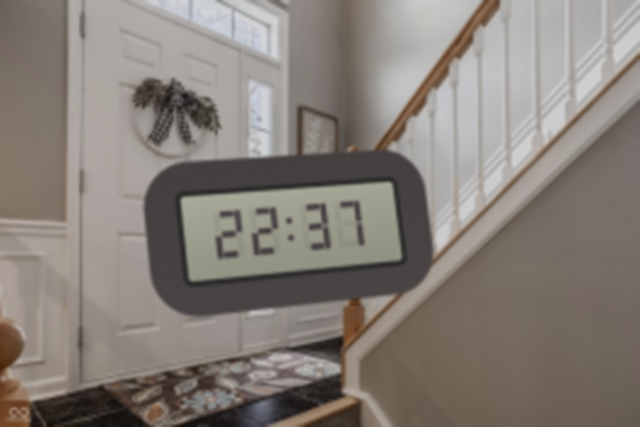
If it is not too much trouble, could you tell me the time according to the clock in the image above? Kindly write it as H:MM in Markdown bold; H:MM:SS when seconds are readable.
**22:37**
